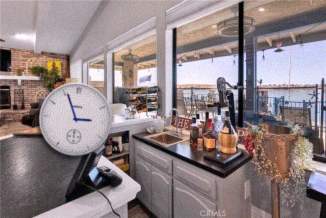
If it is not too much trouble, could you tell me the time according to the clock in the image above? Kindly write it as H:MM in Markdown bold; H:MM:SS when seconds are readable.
**2:56**
